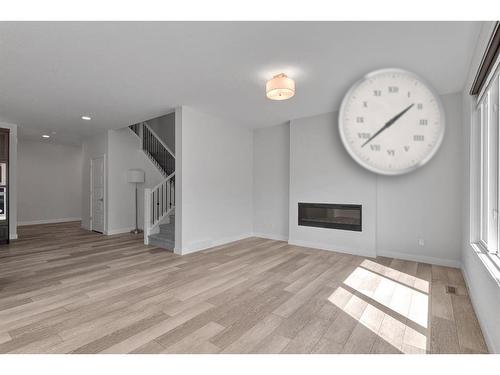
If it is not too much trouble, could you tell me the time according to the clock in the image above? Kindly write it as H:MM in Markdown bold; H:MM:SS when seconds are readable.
**1:38**
